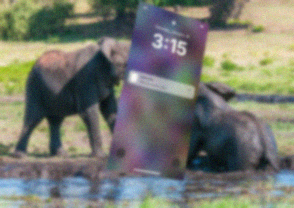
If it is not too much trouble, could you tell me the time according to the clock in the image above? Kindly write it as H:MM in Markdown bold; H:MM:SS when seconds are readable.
**3:15**
